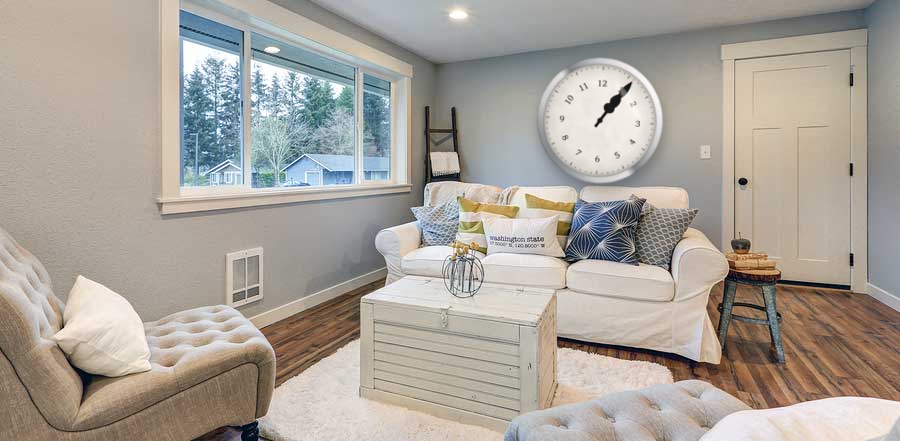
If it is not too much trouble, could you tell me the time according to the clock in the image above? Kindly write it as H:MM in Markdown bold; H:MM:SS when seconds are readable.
**1:06**
